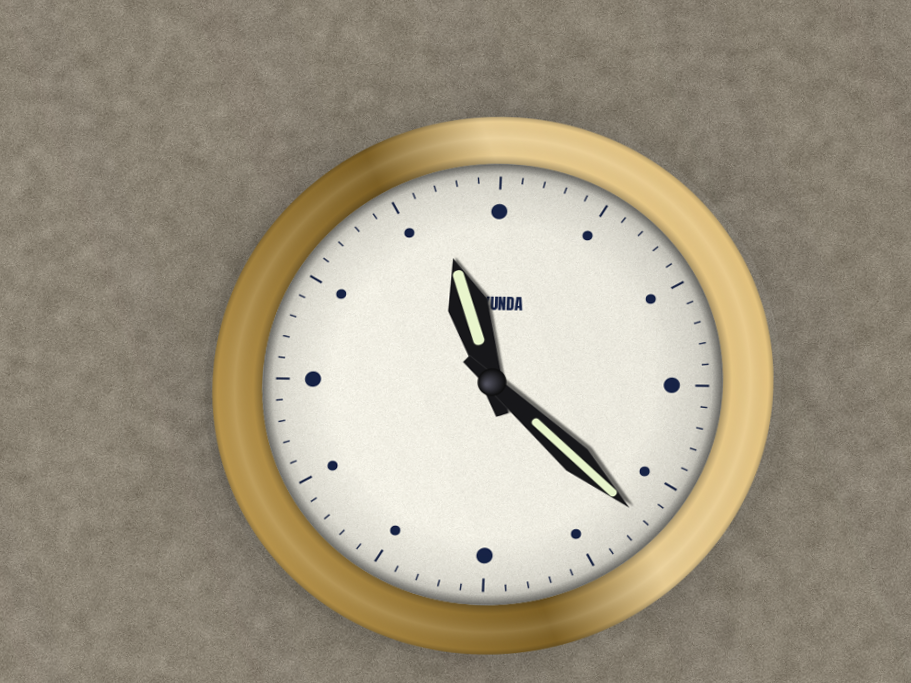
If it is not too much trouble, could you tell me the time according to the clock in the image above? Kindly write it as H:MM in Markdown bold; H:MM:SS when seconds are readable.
**11:22**
